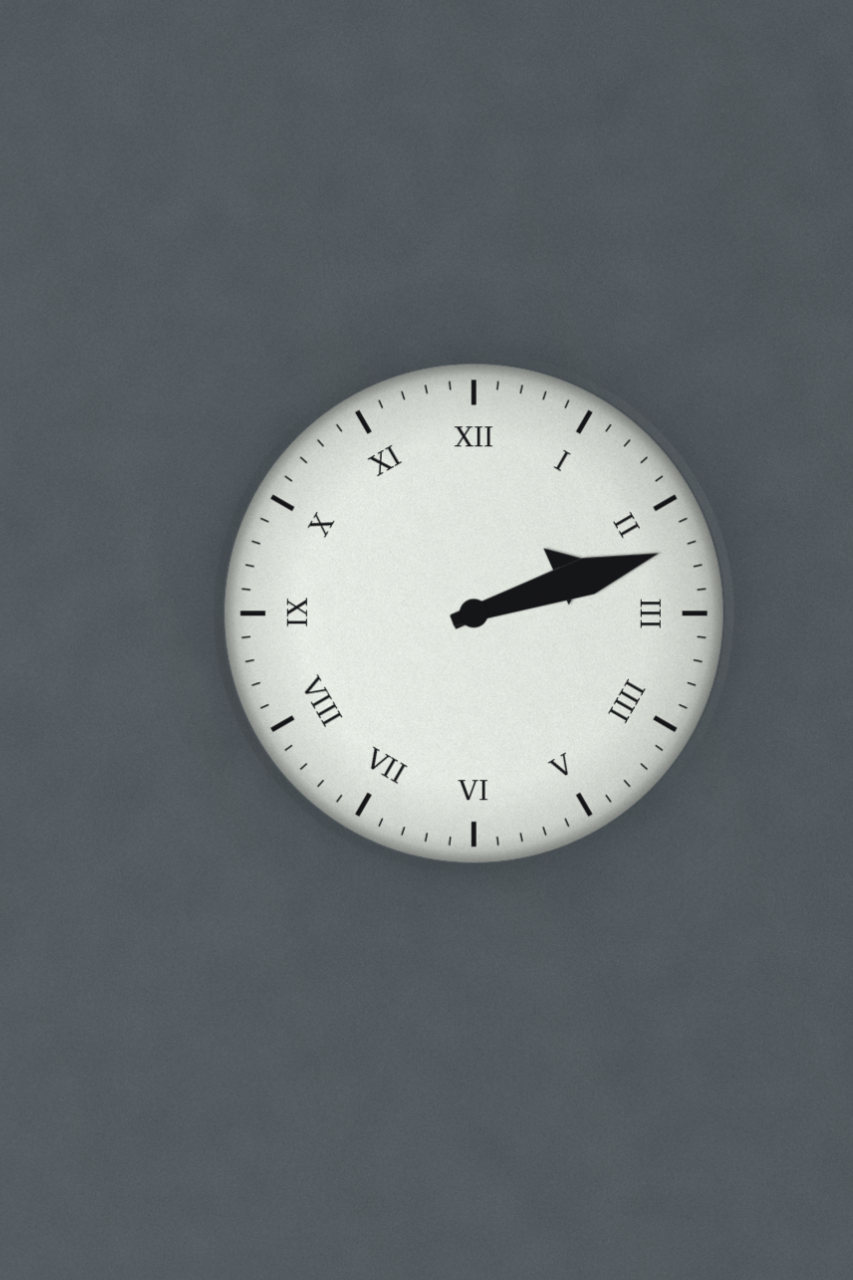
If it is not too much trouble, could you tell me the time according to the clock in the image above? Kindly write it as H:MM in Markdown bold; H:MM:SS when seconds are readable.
**2:12**
